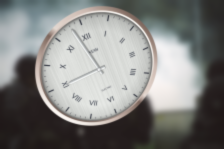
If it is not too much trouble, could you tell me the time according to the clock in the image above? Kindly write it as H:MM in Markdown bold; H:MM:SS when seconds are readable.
**8:58**
